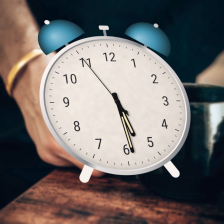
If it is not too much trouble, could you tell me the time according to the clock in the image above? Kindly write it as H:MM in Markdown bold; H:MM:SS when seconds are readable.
**5:28:55**
